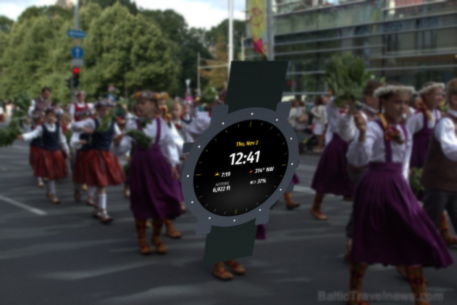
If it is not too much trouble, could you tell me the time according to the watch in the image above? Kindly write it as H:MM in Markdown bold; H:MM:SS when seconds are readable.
**12:41**
